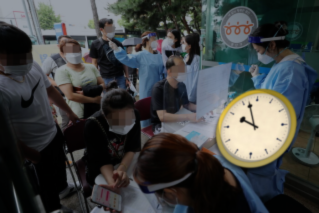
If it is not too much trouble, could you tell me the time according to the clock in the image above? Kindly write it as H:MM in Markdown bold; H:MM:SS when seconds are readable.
**9:57**
